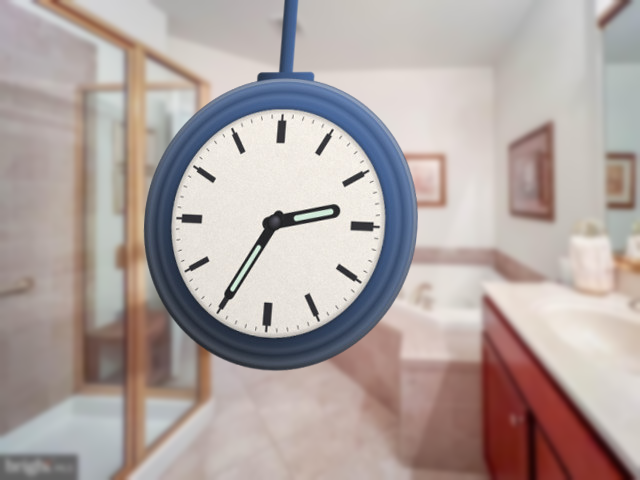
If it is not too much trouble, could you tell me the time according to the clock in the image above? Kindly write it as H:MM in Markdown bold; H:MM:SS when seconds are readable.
**2:35**
